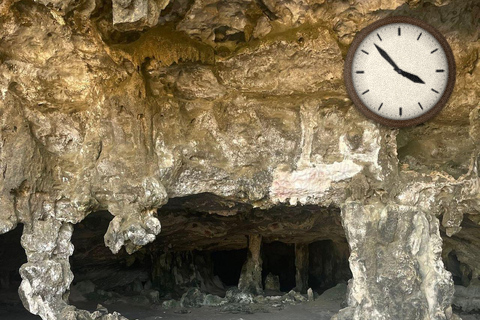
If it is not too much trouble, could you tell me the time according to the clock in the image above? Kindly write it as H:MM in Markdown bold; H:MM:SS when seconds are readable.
**3:53**
